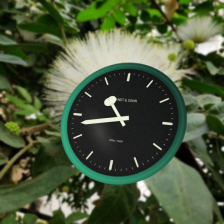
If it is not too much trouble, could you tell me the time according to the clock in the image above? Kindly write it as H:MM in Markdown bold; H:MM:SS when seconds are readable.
**10:43**
